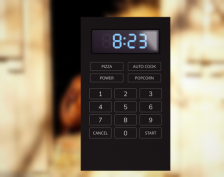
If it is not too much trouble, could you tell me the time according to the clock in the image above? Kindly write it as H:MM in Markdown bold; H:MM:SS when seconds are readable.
**8:23**
